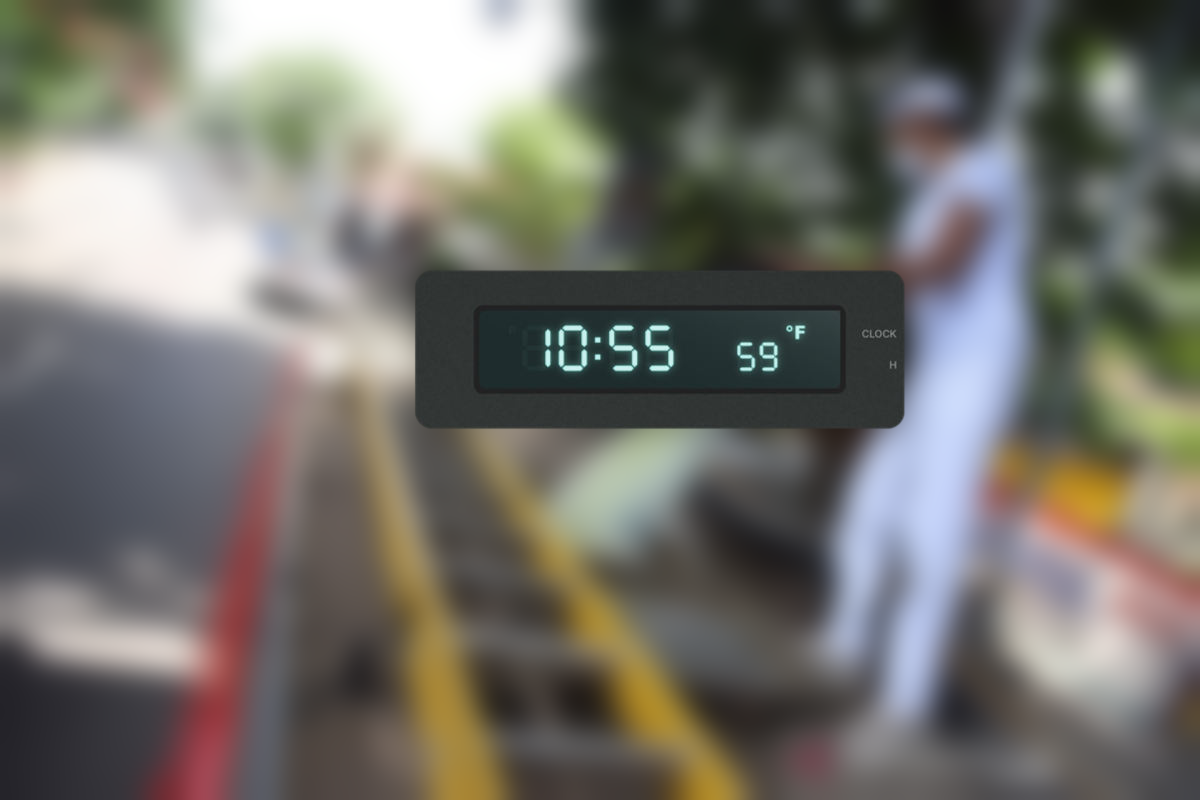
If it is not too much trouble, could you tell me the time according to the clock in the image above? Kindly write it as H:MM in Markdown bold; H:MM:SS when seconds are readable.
**10:55**
